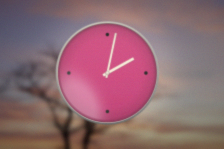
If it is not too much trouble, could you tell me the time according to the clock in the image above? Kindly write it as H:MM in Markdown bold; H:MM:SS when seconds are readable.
**2:02**
